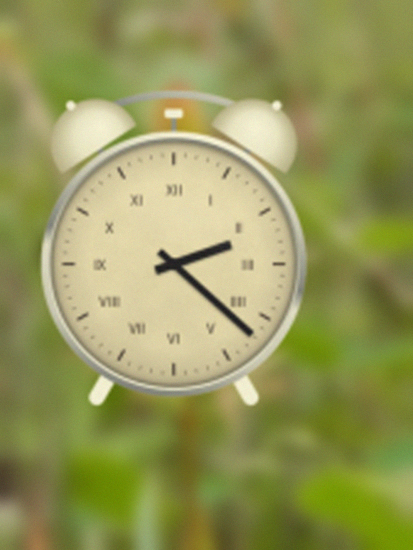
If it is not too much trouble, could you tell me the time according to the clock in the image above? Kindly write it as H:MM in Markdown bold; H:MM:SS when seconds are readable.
**2:22**
